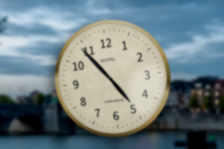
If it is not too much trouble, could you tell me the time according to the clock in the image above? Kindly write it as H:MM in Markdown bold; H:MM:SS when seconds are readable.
**4:54**
